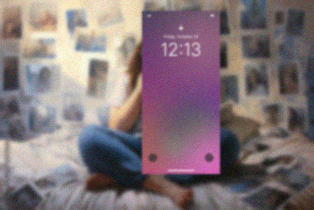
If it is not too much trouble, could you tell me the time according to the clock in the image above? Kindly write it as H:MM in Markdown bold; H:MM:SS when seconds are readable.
**12:13**
